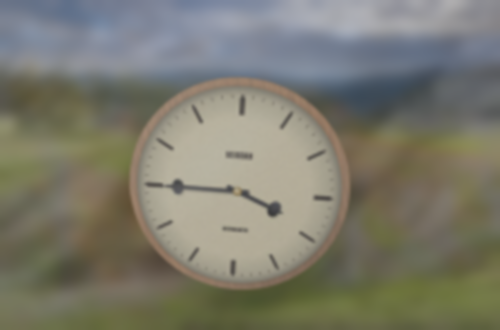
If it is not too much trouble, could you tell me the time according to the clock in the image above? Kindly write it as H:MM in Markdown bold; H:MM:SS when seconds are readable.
**3:45**
